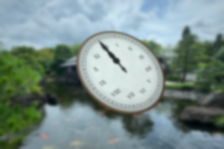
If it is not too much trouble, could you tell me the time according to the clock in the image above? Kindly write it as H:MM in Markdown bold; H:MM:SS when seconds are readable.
**12:00**
